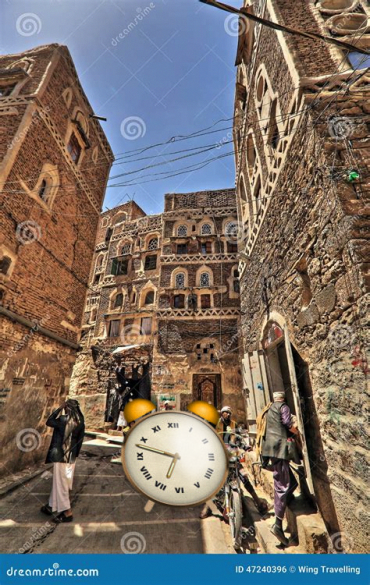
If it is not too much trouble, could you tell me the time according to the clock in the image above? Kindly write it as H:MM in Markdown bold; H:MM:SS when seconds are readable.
**6:48**
